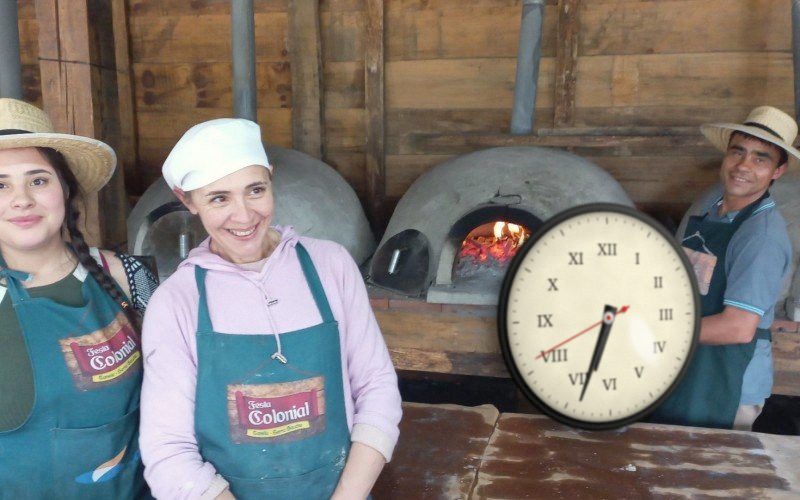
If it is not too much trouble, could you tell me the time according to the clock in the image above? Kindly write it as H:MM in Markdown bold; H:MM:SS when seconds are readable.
**6:33:41**
